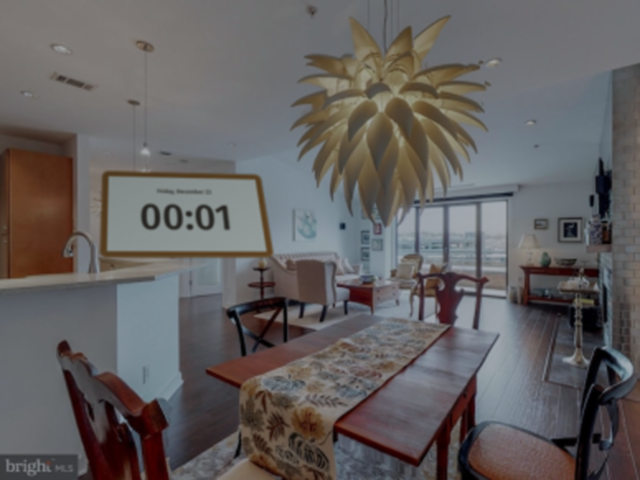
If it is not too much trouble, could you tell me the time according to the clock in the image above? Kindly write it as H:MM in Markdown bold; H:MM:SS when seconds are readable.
**0:01**
